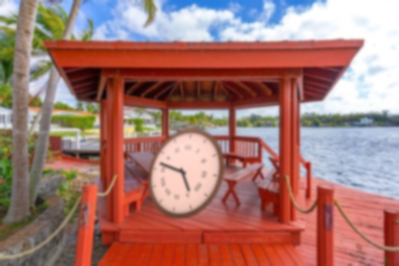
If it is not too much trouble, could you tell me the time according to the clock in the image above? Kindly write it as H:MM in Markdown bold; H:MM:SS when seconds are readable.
**4:47**
